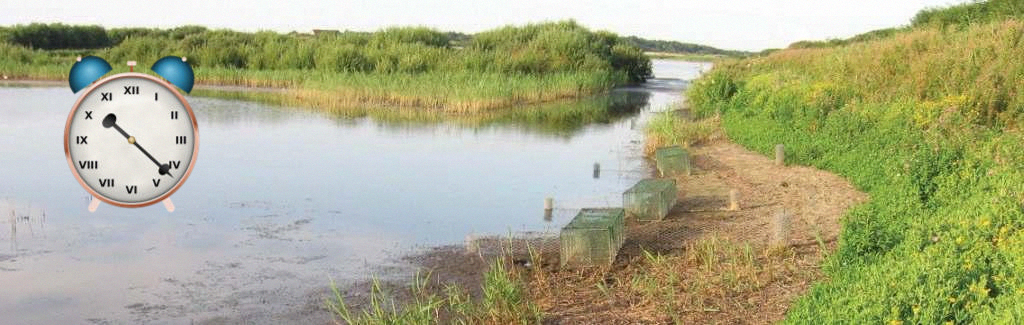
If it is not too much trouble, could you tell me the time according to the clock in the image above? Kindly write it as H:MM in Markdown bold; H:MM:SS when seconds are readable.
**10:22**
